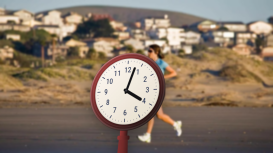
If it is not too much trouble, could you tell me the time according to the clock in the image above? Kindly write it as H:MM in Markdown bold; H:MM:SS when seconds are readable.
**4:03**
